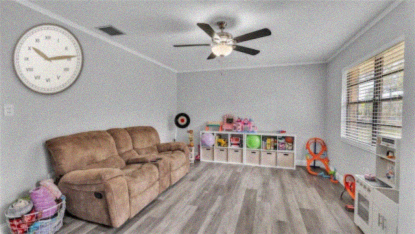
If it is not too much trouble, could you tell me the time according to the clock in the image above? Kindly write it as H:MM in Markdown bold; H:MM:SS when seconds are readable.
**10:14**
